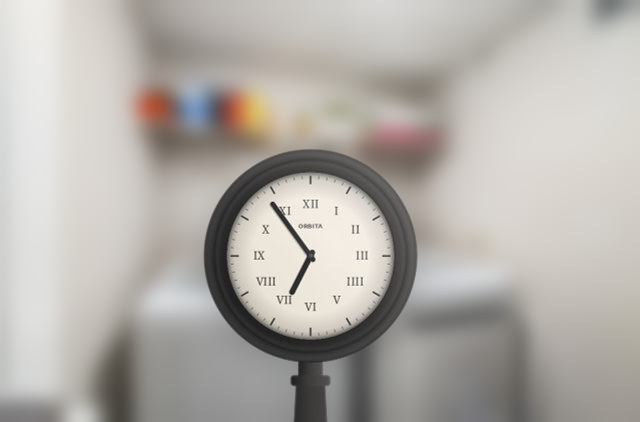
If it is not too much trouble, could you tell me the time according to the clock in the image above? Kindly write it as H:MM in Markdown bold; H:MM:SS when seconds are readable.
**6:54**
